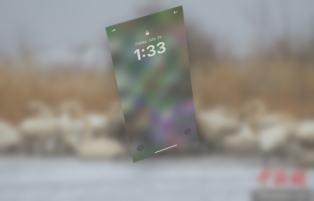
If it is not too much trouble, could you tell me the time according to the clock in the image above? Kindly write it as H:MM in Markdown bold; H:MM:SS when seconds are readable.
**1:33**
